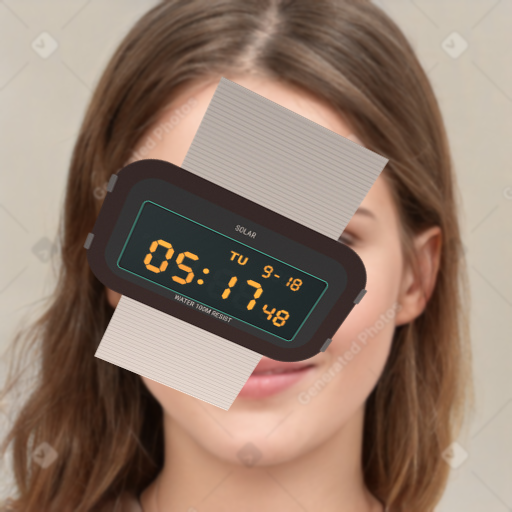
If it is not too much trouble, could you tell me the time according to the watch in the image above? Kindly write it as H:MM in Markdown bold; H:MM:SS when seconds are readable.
**5:17:48**
